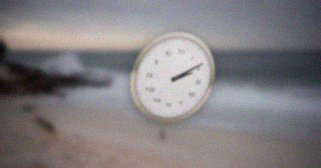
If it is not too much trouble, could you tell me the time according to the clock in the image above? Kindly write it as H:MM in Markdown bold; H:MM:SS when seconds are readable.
**2:09**
